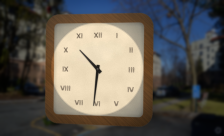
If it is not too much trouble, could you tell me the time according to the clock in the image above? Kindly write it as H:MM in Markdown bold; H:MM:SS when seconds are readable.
**10:31**
